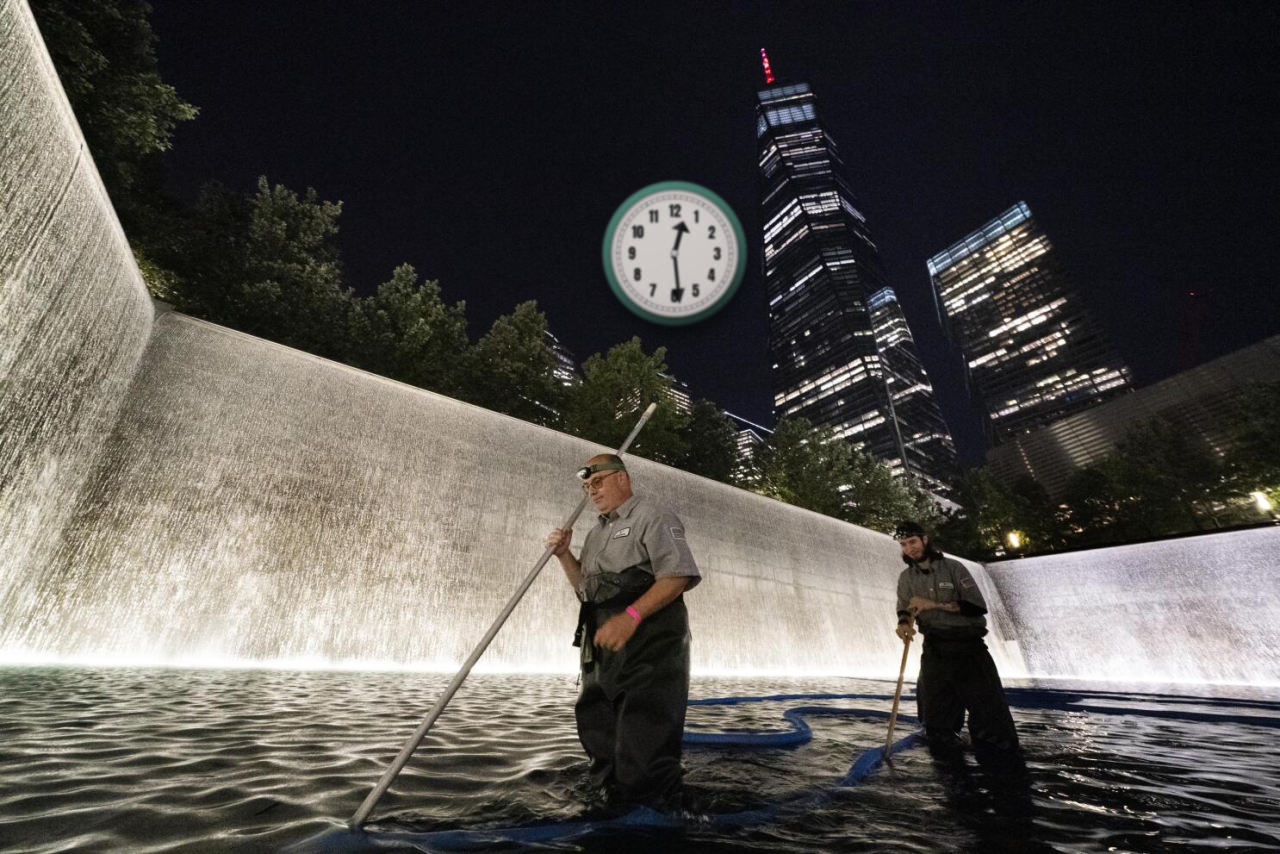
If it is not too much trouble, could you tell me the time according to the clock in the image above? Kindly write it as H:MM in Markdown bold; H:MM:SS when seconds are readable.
**12:29**
